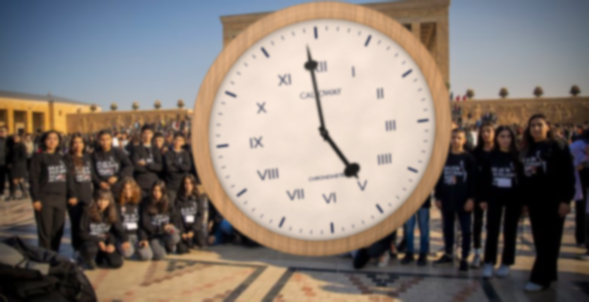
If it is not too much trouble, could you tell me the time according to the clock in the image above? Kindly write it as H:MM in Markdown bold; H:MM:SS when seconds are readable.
**4:59**
